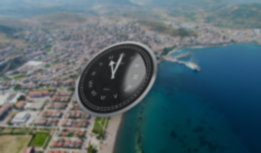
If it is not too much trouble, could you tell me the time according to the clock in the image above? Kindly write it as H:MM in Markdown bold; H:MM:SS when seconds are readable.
**11:00**
